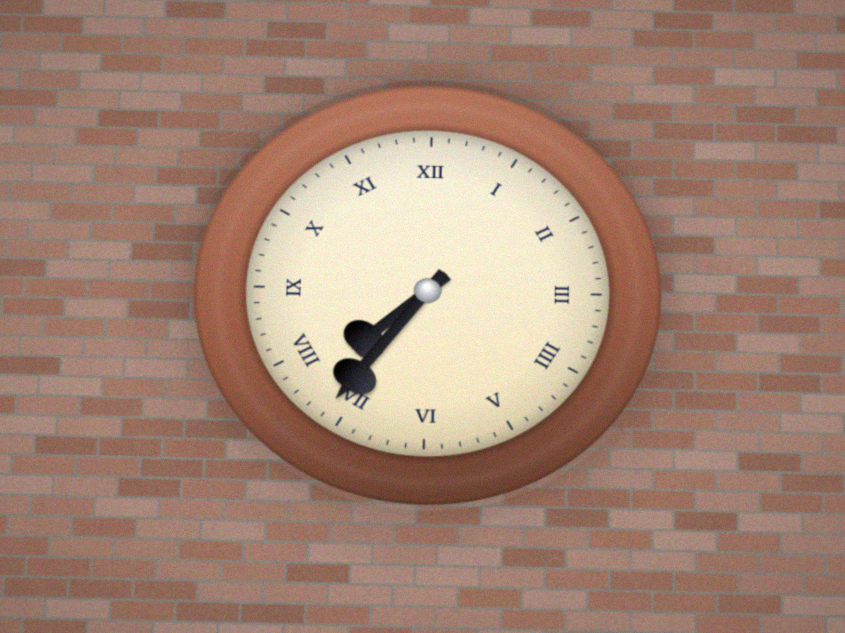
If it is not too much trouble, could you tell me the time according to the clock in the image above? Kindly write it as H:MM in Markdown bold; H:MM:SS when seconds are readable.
**7:36**
